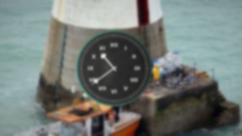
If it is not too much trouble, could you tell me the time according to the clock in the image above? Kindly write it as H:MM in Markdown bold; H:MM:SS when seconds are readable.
**10:39**
